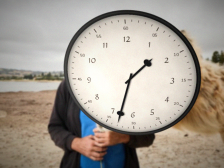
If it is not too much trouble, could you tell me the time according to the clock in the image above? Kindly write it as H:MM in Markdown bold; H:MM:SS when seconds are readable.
**1:33**
